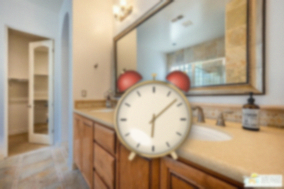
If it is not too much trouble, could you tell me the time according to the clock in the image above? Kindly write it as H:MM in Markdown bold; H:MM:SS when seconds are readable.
**6:08**
